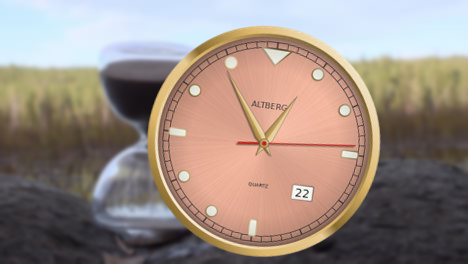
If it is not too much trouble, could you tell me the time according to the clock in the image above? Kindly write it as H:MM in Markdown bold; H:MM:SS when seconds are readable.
**12:54:14**
